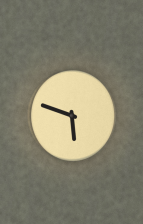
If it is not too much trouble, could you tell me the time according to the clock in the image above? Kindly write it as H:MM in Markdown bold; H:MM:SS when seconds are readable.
**5:48**
